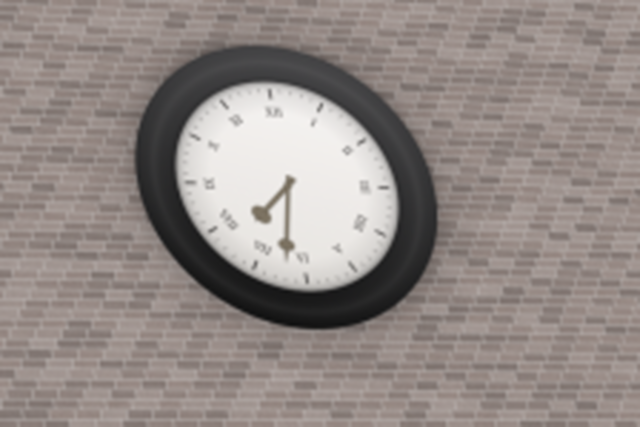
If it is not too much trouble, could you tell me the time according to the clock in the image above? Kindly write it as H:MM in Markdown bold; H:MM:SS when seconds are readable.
**7:32**
